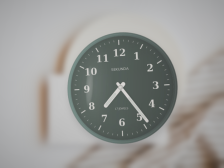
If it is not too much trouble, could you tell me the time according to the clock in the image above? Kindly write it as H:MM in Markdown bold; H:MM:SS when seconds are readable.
**7:24**
